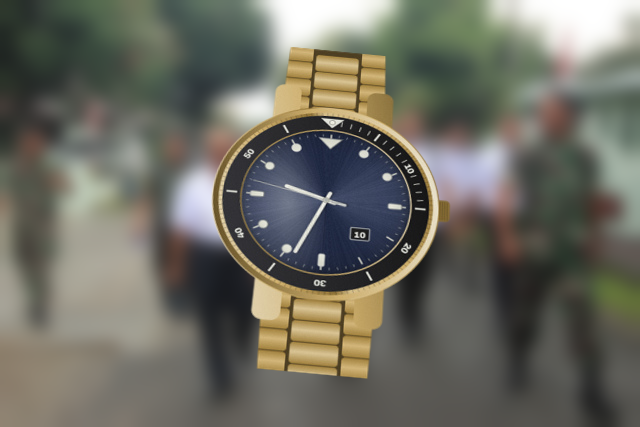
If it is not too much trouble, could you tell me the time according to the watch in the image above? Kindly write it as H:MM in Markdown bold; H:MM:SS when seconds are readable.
**9:33:47**
